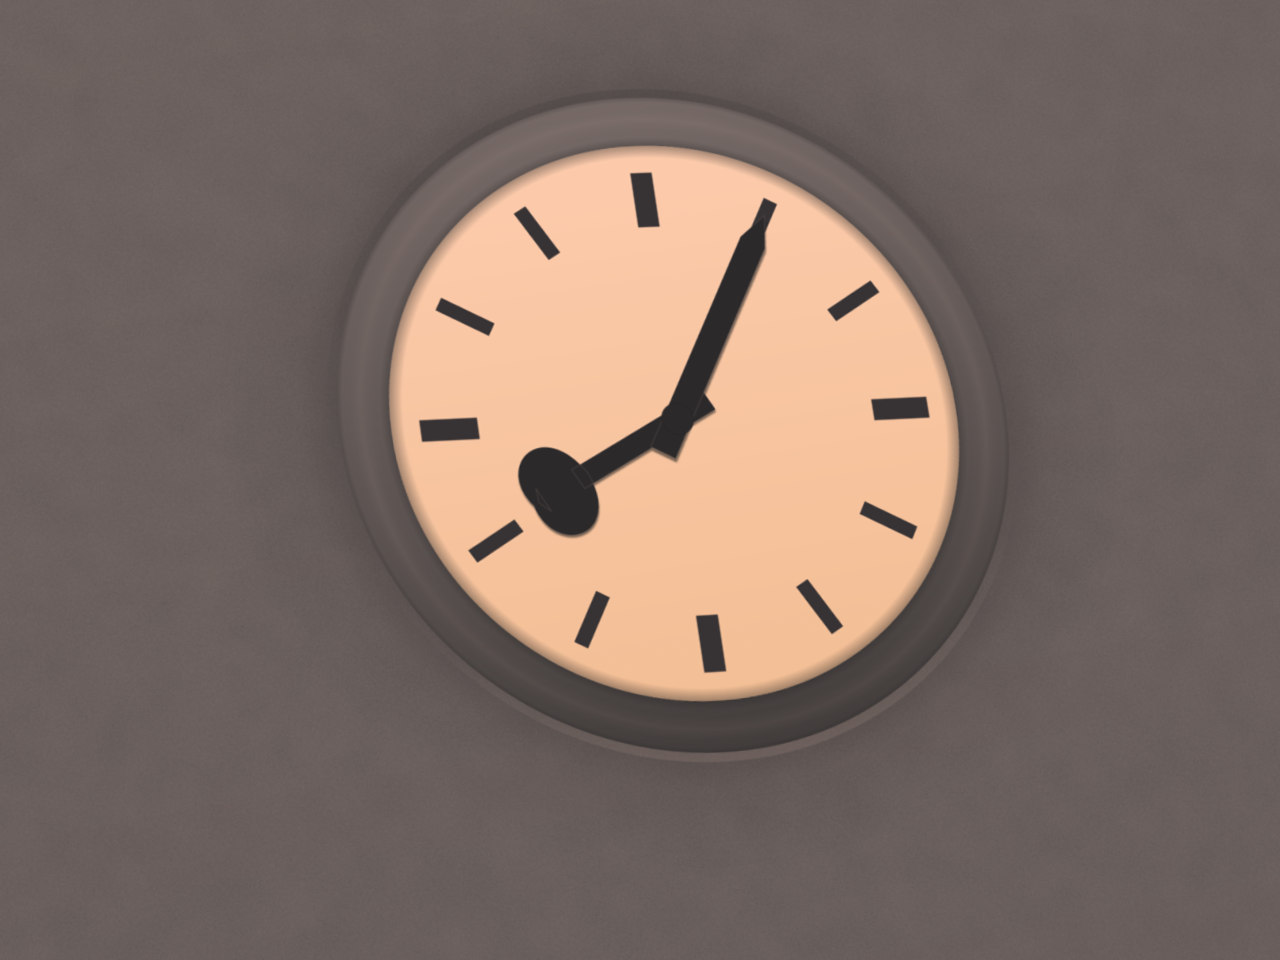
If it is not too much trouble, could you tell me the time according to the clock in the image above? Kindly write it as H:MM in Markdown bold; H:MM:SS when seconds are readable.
**8:05**
